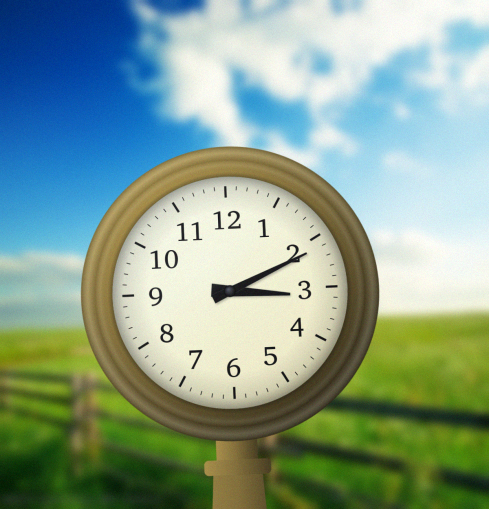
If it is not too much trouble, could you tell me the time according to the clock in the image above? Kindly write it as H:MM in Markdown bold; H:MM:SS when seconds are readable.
**3:11**
